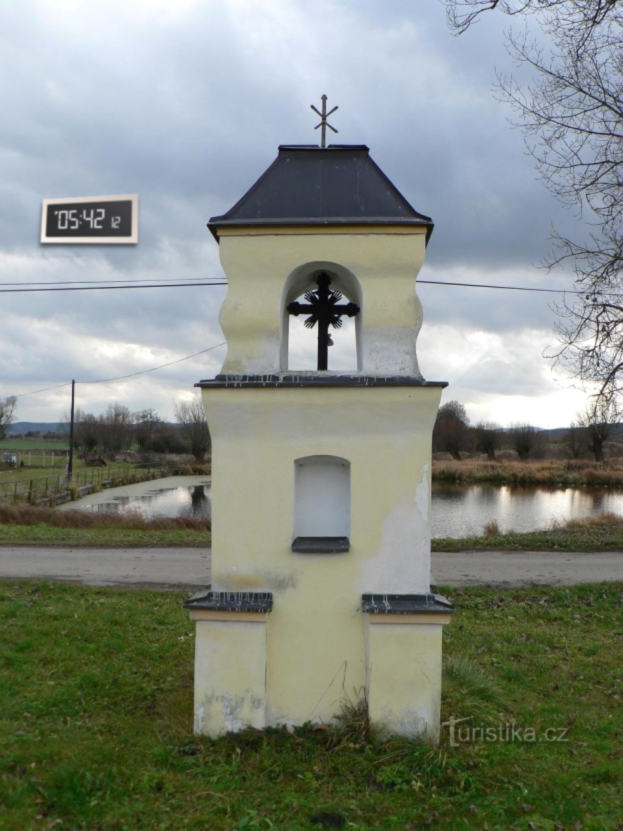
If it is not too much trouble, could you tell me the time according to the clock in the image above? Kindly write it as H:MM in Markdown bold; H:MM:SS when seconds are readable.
**5:42**
